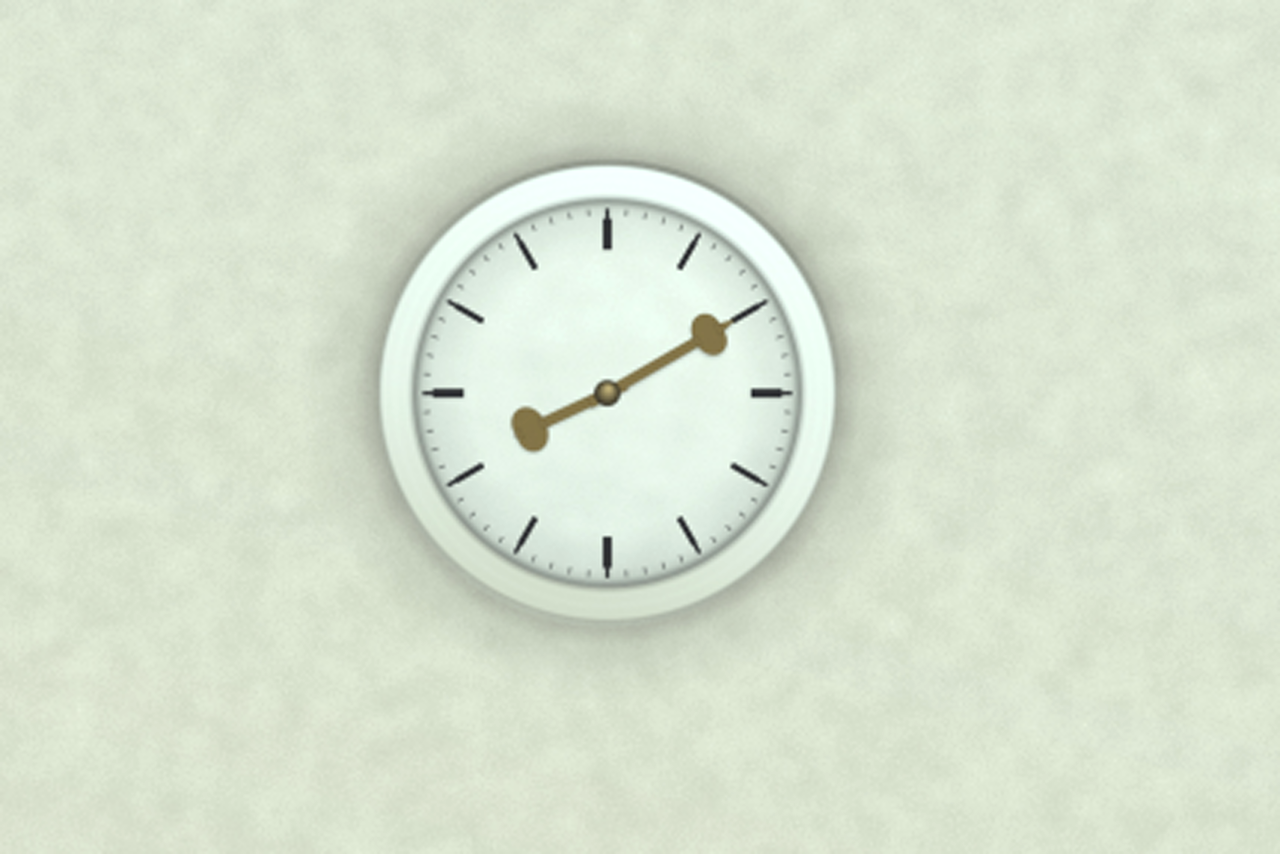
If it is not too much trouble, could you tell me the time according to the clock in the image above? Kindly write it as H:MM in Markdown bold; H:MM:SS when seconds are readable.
**8:10**
